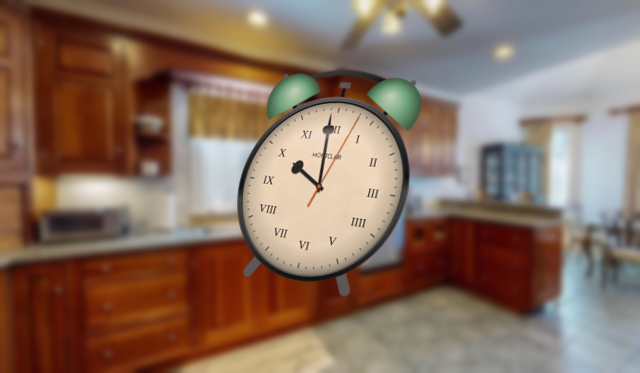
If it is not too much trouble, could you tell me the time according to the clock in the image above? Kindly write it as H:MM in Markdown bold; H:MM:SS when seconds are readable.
**9:59:03**
